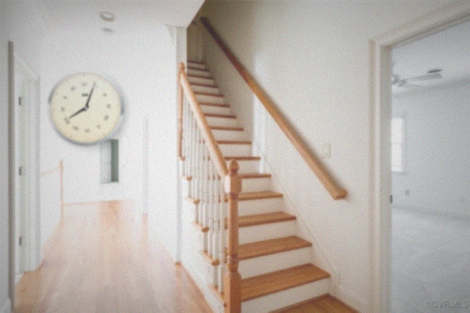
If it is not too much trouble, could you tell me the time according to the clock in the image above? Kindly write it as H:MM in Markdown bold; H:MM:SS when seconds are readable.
**8:04**
